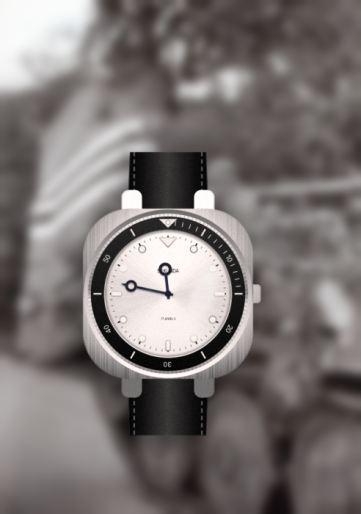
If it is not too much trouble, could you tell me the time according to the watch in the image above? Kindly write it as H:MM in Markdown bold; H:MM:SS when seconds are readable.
**11:47**
